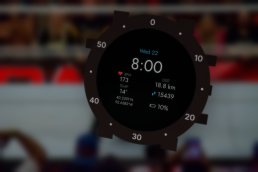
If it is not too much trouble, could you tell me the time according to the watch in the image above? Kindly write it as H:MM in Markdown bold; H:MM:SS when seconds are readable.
**8:00**
